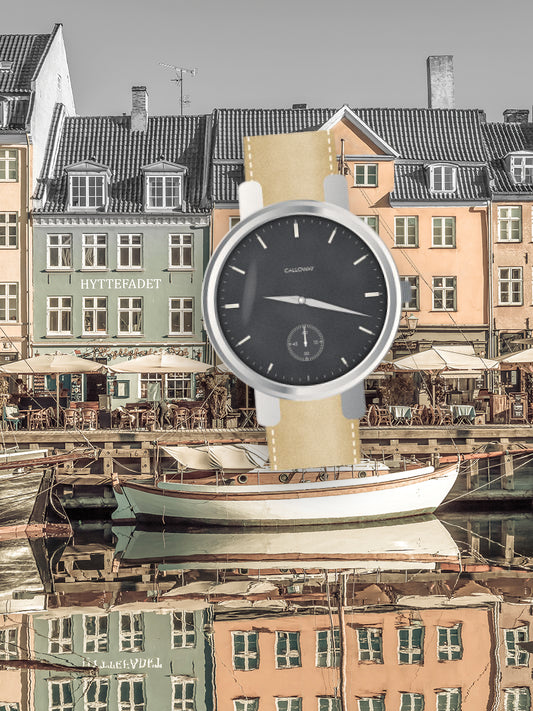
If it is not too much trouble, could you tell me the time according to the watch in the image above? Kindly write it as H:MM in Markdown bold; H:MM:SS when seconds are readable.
**9:18**
